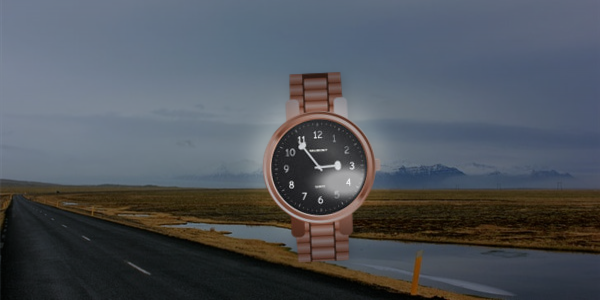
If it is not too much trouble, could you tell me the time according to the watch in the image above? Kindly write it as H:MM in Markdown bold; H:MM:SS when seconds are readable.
**2:54**
